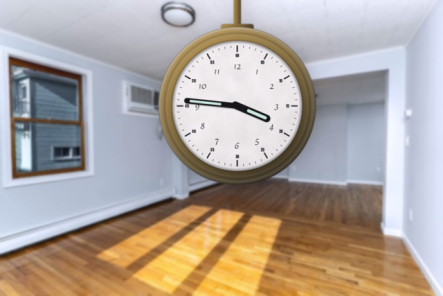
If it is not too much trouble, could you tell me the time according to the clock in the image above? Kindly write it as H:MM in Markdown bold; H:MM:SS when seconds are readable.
**3:46**
